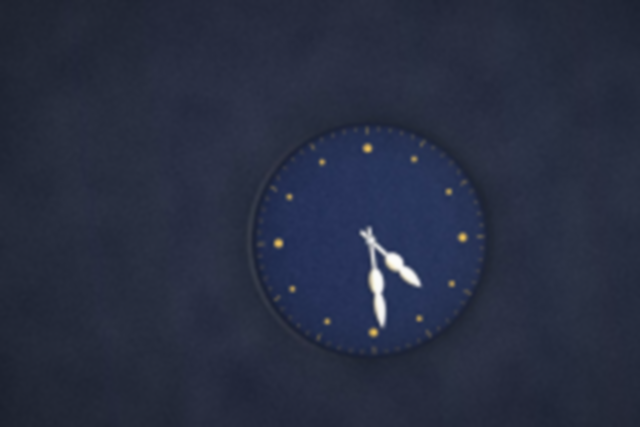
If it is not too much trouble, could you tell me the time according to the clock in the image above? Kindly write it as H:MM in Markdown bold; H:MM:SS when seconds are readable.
**4:29**
